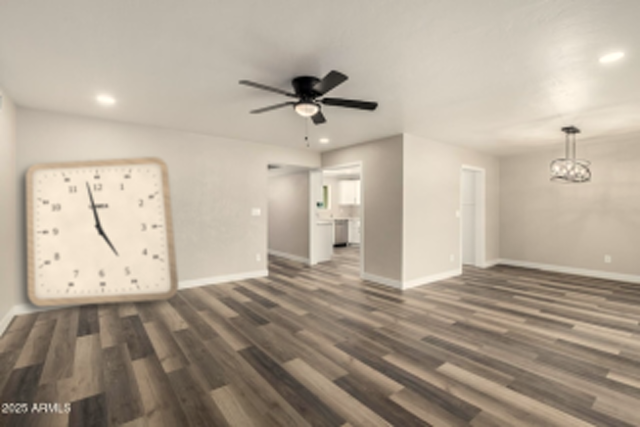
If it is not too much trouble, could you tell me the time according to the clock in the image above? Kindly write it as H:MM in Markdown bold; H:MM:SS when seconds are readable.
**4:58**
